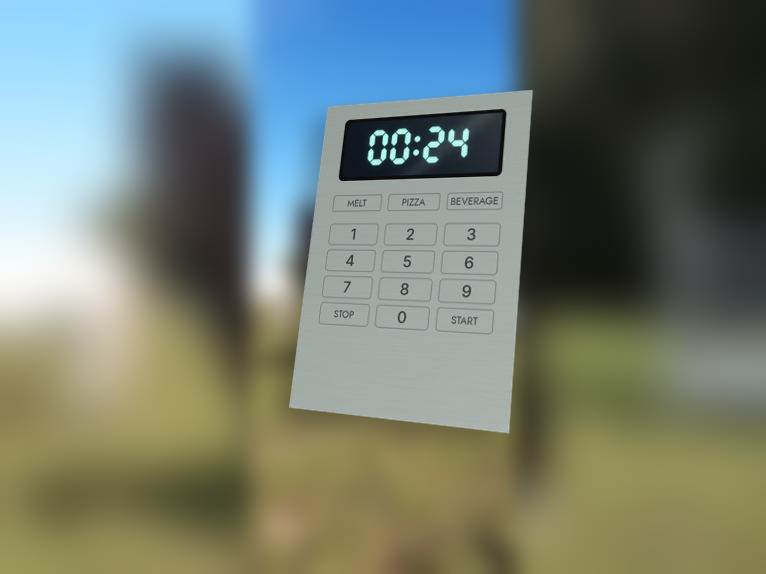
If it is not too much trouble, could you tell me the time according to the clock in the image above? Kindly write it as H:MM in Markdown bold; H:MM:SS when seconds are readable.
**0:24**
